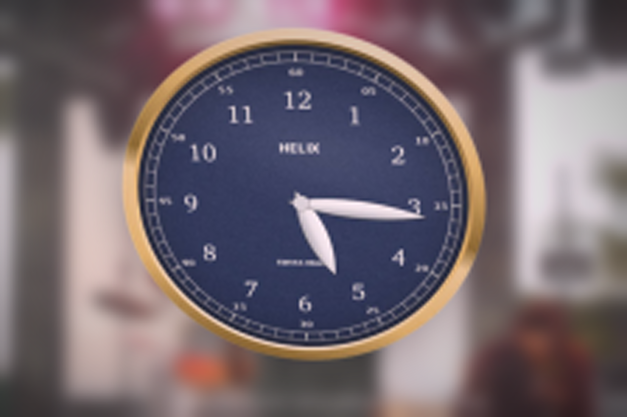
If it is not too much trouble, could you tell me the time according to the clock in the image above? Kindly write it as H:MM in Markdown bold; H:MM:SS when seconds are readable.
**5:16**
